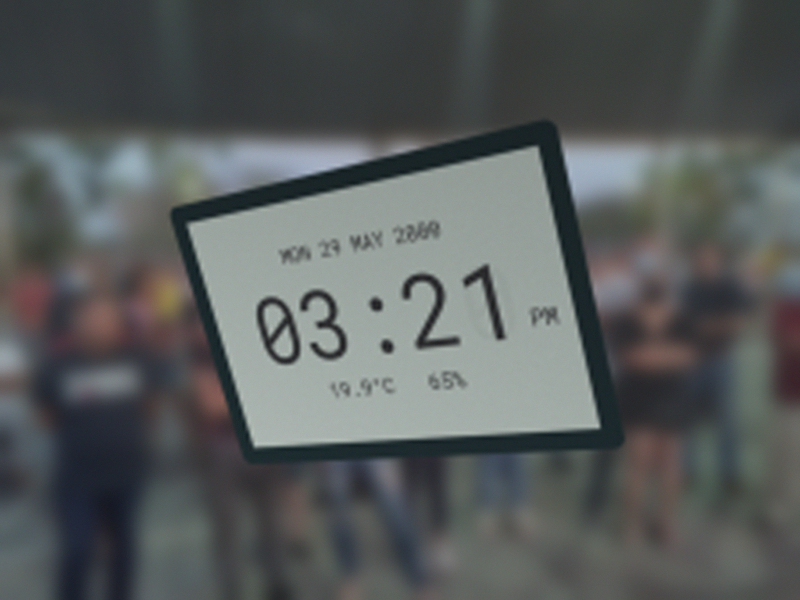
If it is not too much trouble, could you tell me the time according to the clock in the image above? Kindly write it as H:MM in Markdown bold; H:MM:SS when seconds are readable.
**3:21**
